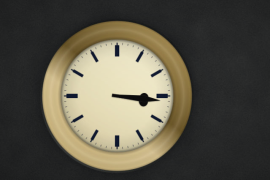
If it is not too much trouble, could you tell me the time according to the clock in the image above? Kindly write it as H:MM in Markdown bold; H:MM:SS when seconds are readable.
**3:16**
